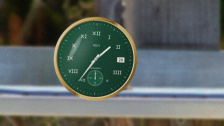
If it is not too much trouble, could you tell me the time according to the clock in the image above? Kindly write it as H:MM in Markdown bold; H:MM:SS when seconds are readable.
**1:36**
